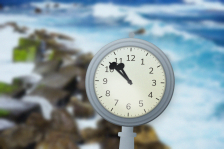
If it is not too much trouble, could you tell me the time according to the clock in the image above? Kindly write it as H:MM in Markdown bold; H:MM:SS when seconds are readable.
**10:52**
